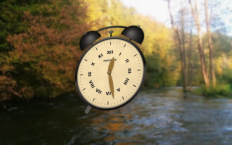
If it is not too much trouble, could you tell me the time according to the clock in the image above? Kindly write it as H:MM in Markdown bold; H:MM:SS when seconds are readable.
**12:28**
